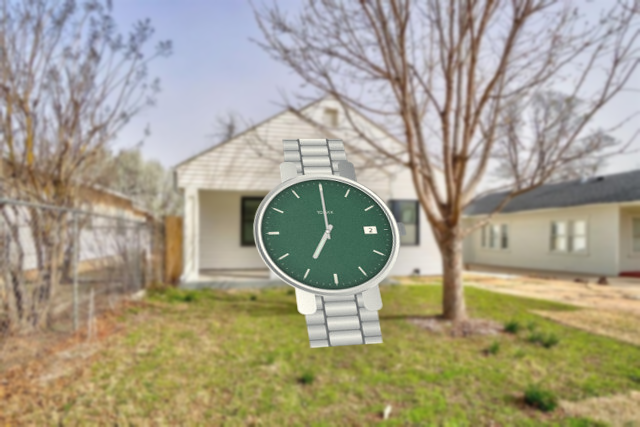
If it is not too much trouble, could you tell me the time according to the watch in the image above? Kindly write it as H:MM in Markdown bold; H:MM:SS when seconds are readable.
**7:00**
